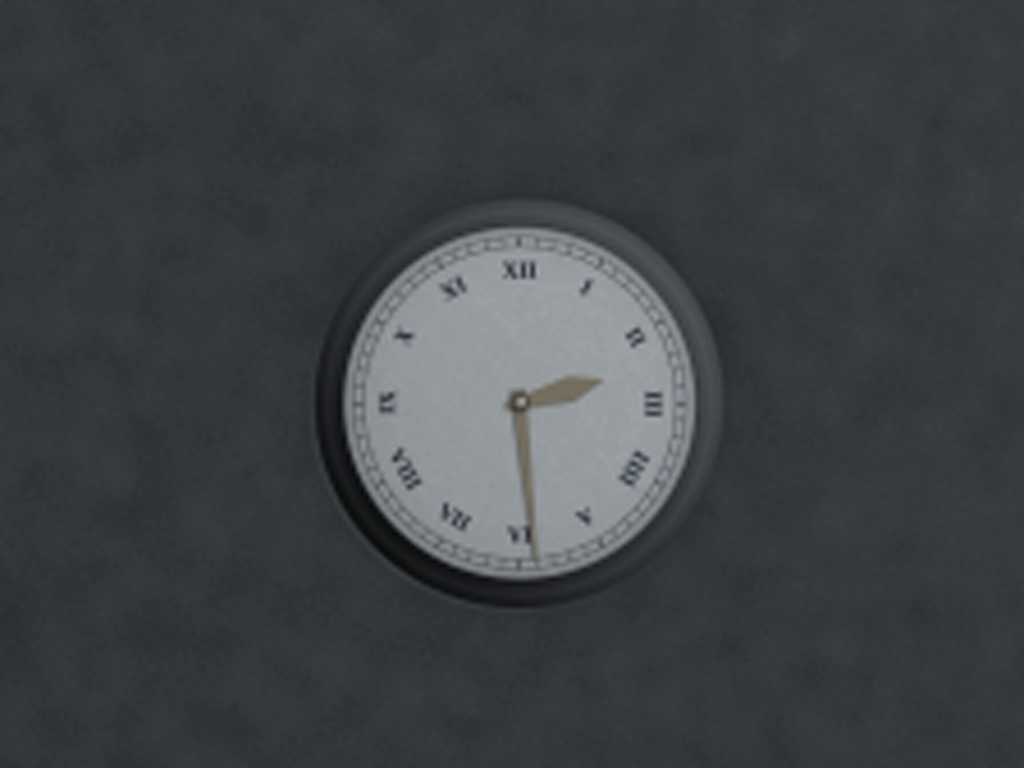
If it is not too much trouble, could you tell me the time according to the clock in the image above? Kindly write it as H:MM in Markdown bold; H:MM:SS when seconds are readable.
**2:29**
